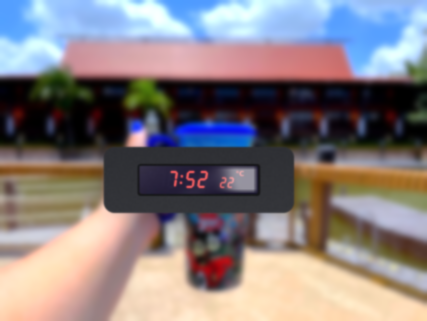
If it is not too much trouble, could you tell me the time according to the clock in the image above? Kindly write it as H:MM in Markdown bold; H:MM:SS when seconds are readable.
**7:52**
